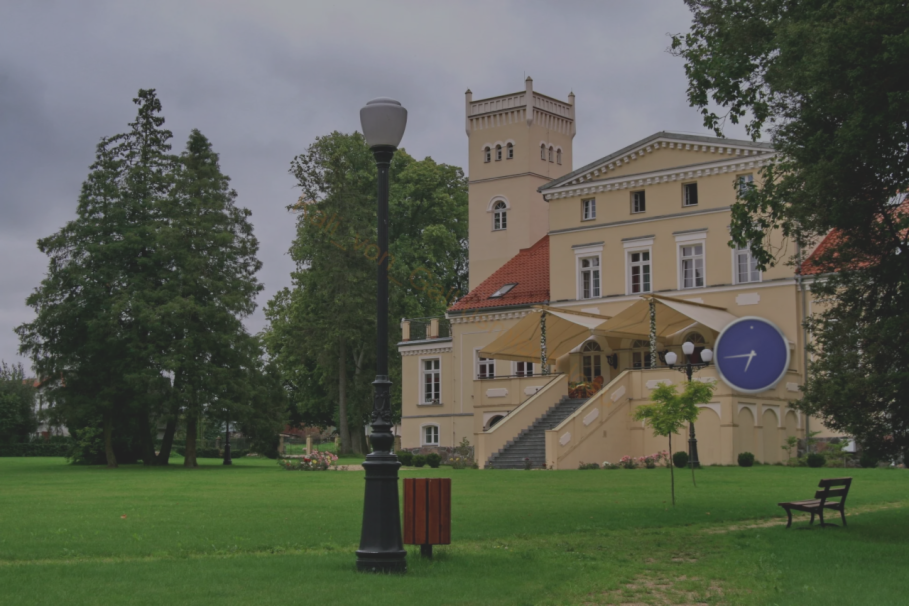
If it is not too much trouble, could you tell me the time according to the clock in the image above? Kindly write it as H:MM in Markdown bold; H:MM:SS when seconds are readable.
**6:44**
